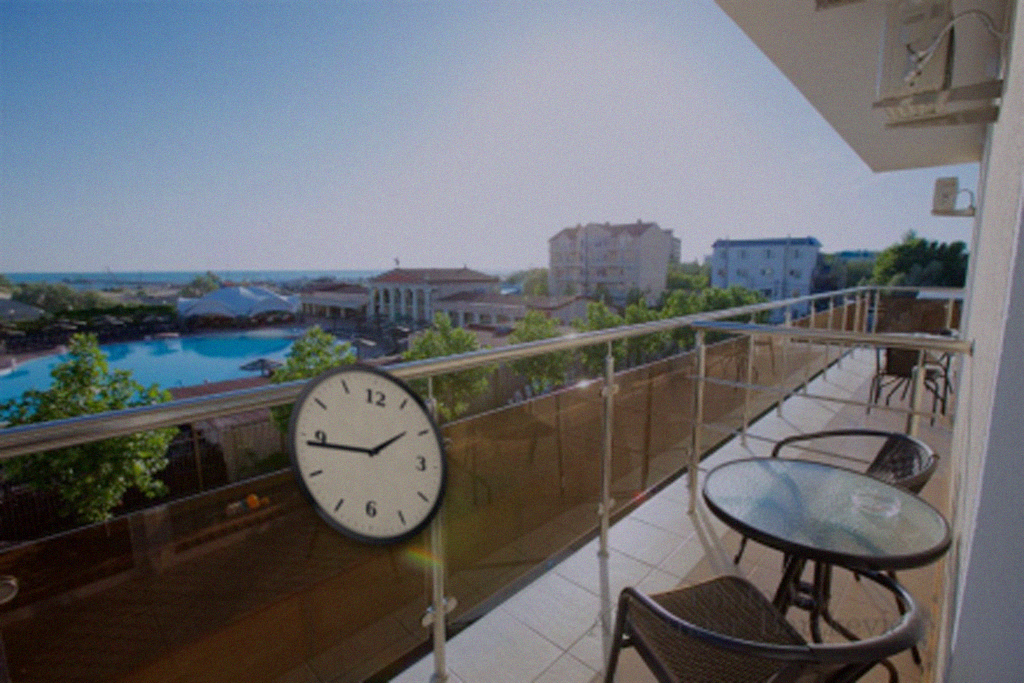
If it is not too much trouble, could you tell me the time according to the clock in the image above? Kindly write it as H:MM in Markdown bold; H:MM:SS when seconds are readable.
**1:44**
